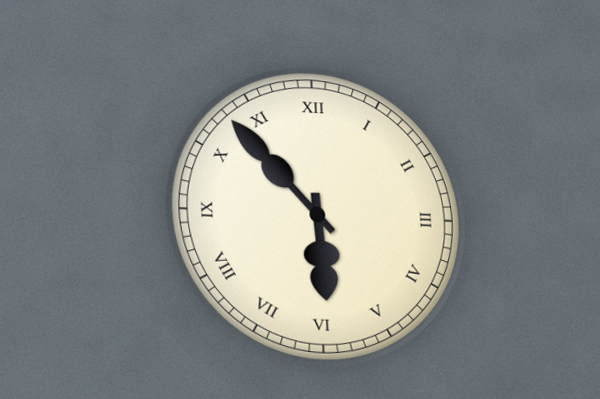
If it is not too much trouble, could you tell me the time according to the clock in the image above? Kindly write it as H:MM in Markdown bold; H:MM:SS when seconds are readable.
**5:53**
